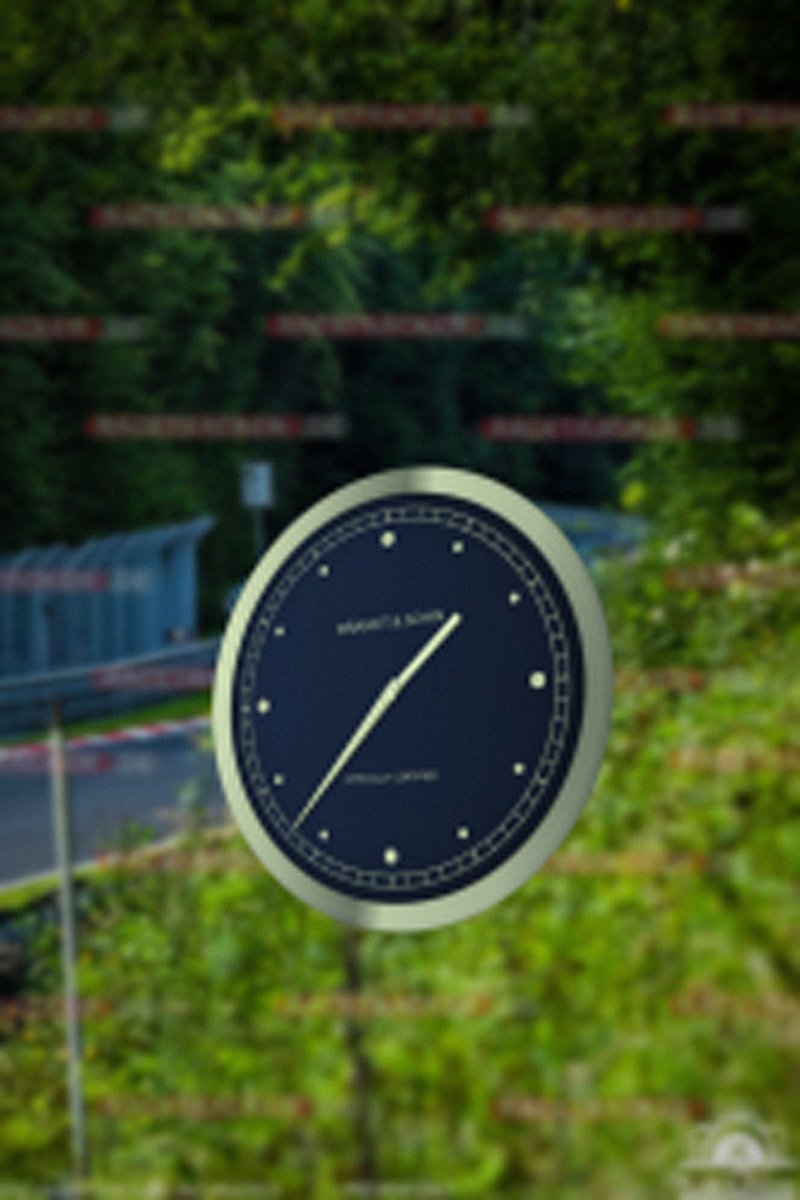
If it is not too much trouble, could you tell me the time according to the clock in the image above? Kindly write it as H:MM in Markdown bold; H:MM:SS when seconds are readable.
**1:37**
